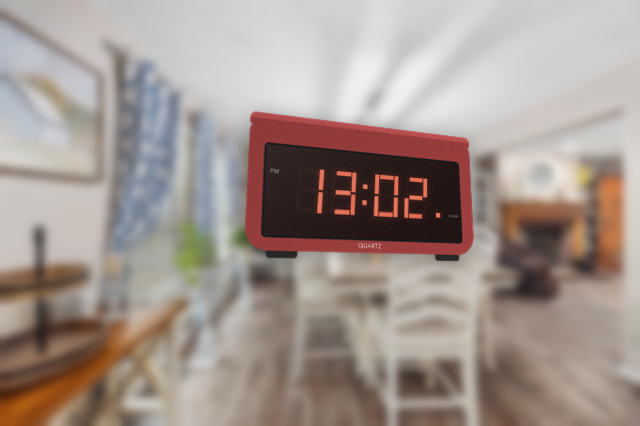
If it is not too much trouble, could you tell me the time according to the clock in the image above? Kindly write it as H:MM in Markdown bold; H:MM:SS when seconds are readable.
**13:02**
